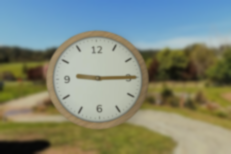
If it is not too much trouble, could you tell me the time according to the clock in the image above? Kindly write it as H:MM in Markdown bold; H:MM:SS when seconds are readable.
**9:15**
